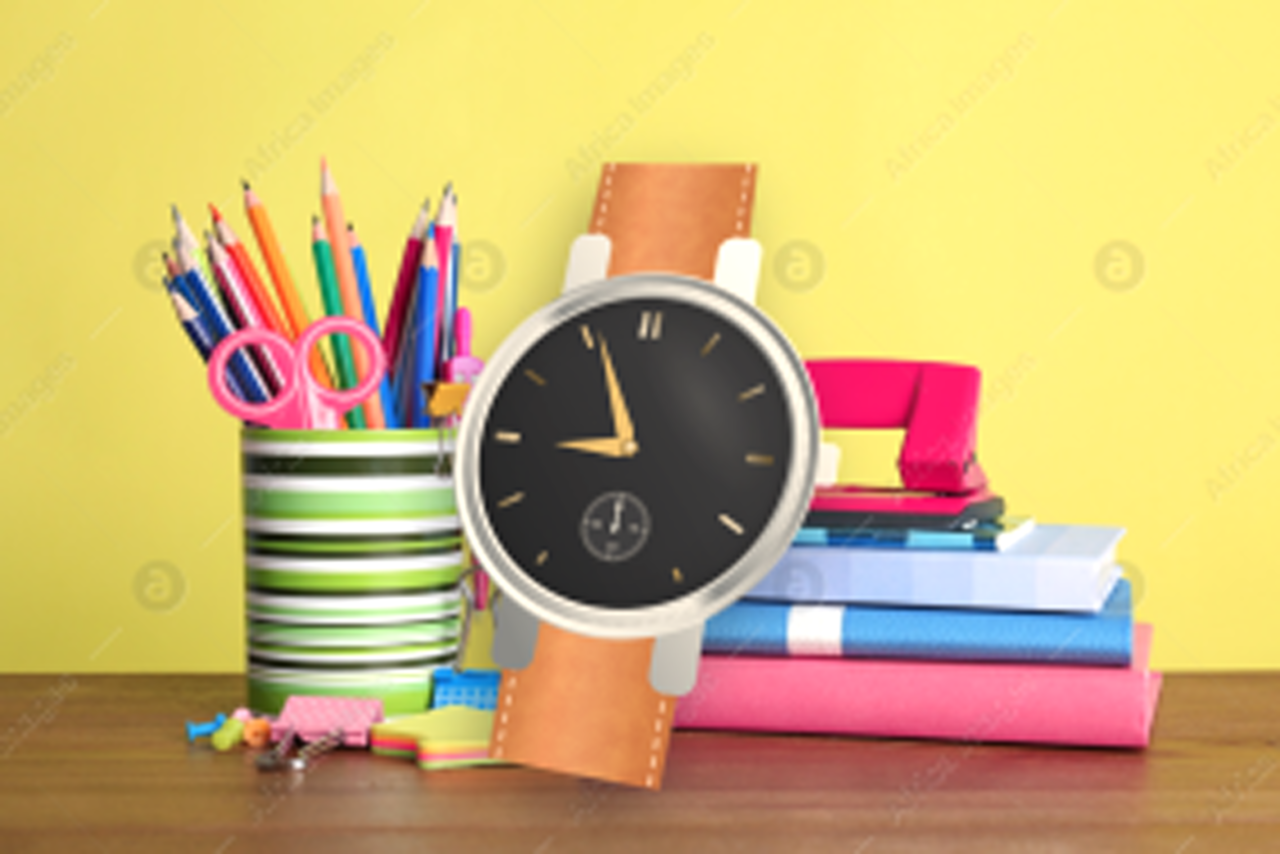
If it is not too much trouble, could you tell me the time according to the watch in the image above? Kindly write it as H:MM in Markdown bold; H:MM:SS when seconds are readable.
**8:56**
